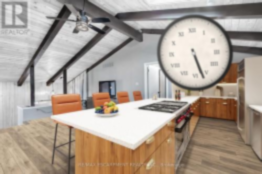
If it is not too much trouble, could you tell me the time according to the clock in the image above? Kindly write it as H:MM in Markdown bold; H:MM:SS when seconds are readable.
**5:27**
